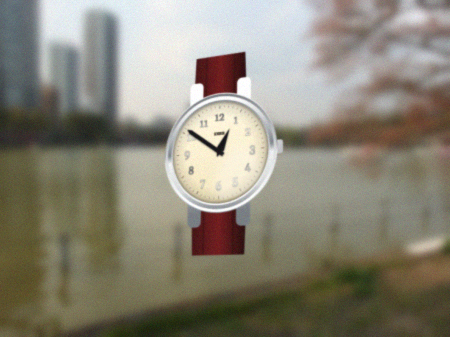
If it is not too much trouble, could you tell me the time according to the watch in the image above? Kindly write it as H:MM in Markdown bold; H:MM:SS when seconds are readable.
**12:51**
